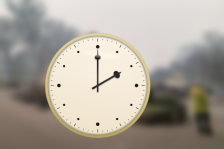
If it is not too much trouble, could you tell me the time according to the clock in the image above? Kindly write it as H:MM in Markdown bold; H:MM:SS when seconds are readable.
**2:00**
